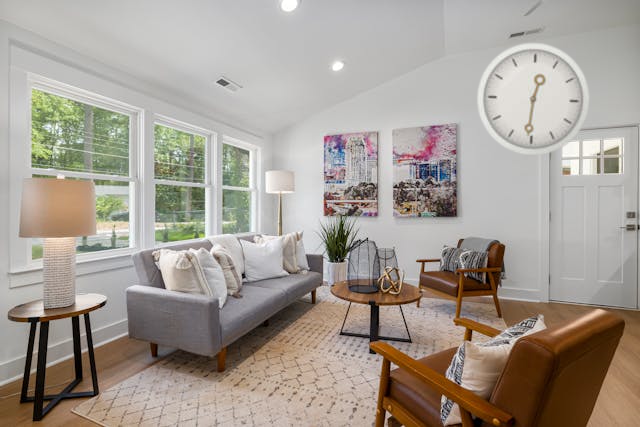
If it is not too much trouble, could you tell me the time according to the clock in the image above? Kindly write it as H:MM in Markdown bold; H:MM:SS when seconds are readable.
**12:31**
